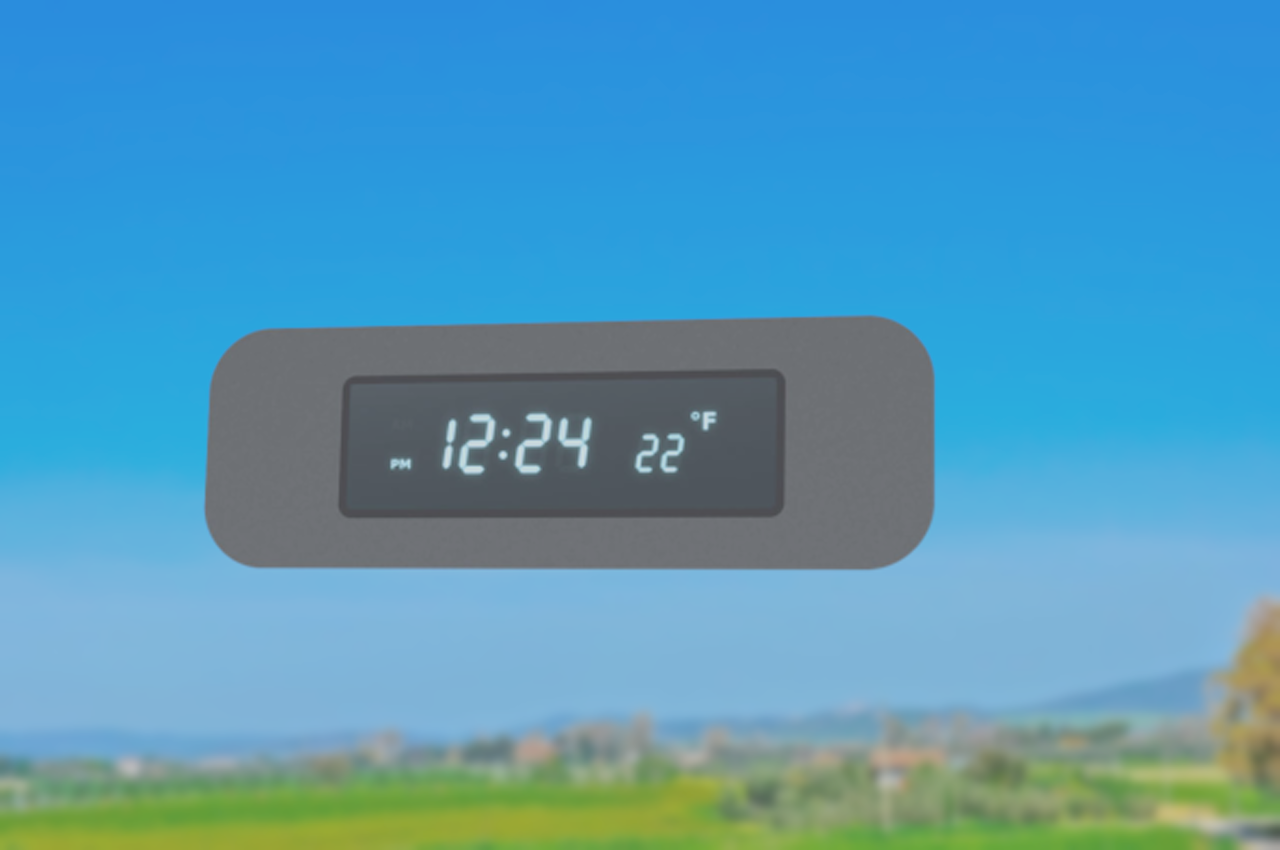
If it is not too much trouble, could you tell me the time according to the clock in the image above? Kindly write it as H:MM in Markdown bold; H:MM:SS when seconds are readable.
**12:24**
